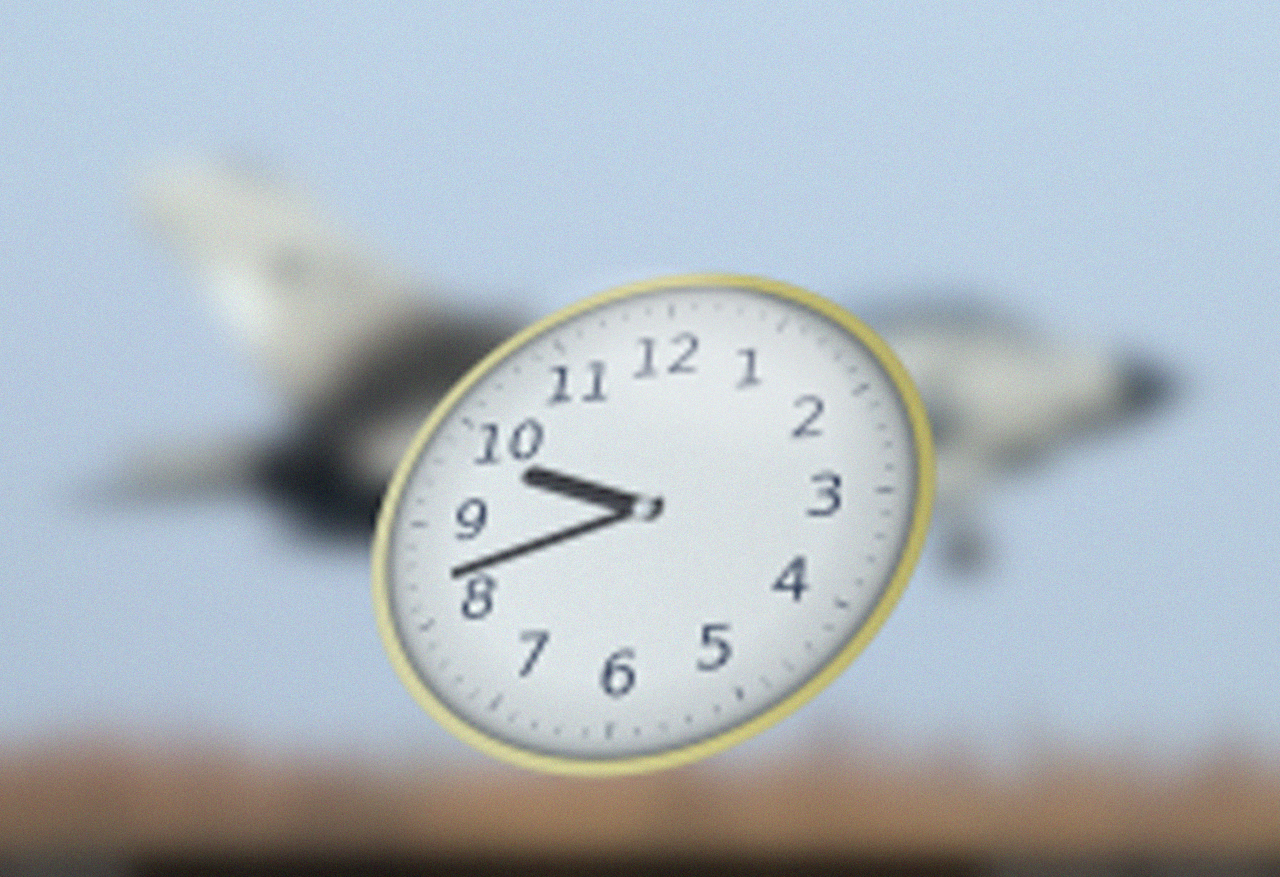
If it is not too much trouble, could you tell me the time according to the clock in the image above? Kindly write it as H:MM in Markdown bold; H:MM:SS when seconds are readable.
**9:42**
